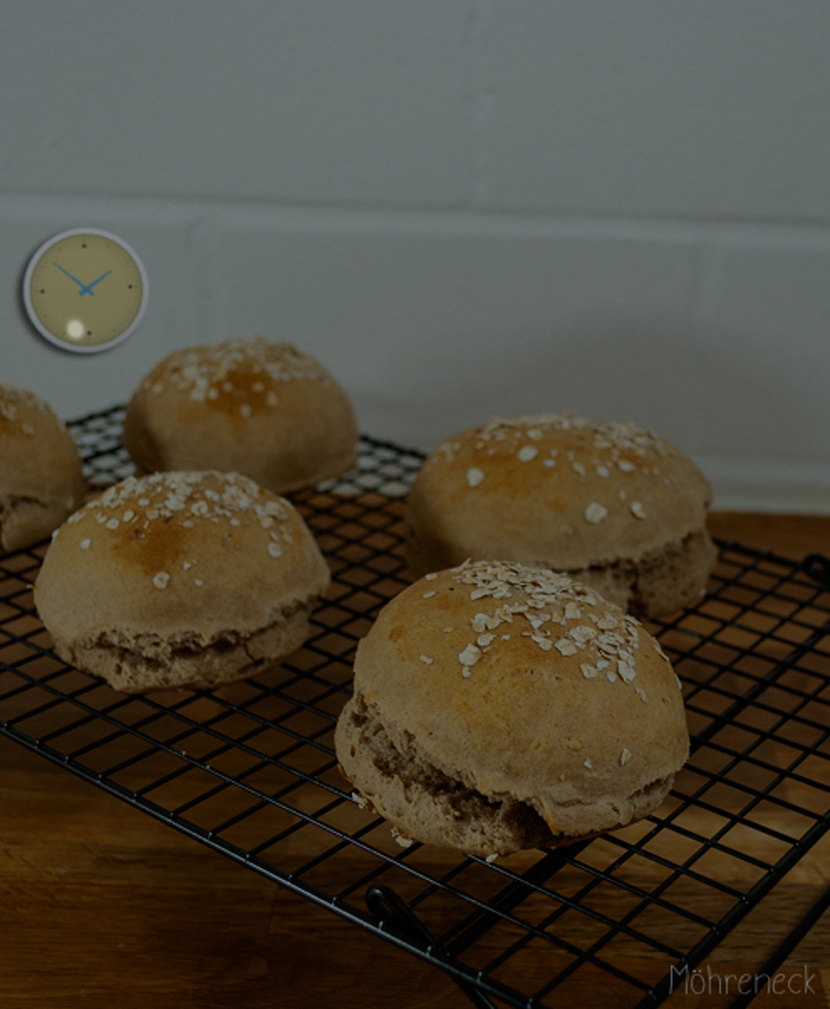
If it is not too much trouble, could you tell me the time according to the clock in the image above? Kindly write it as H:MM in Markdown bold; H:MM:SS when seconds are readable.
**1:52**
